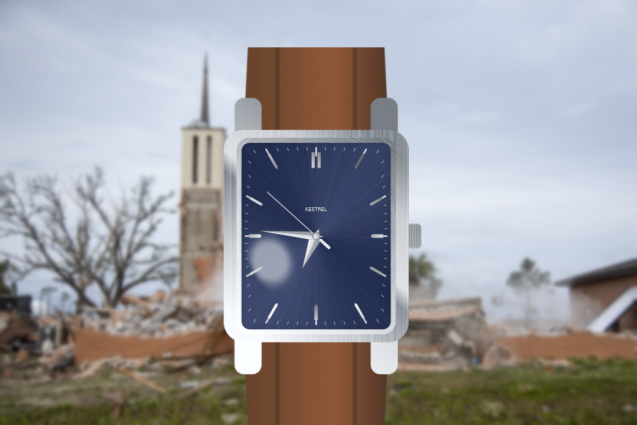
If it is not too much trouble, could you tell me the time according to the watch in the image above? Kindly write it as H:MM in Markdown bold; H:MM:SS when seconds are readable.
**6:45:52**
